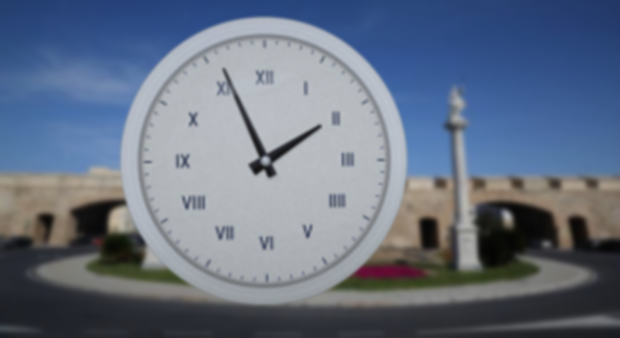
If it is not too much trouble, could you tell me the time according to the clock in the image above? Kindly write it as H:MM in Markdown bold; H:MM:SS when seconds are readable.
**1:56**
